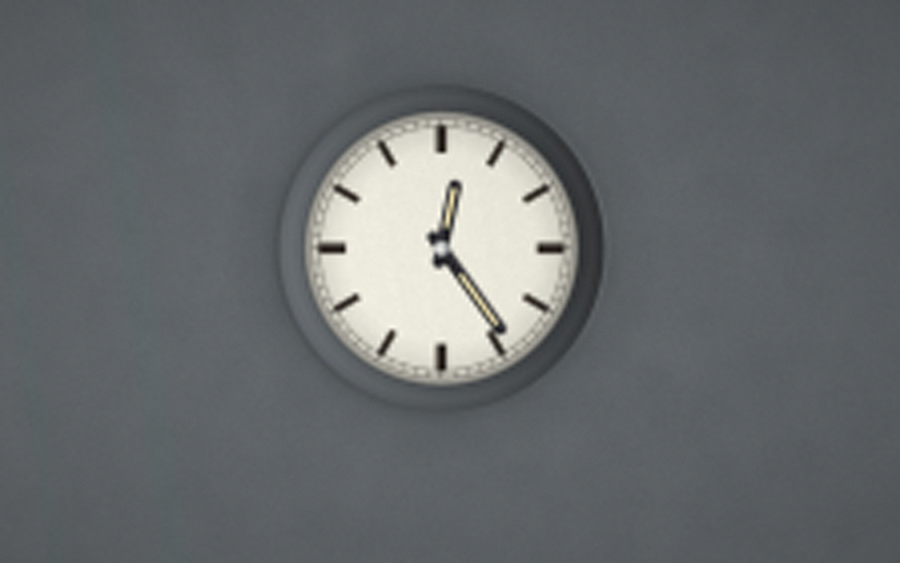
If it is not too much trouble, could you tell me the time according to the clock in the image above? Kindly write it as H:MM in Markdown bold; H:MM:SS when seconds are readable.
**12:24**
